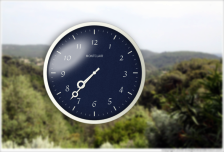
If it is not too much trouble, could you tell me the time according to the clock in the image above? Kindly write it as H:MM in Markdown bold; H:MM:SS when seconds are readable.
**7:37**
